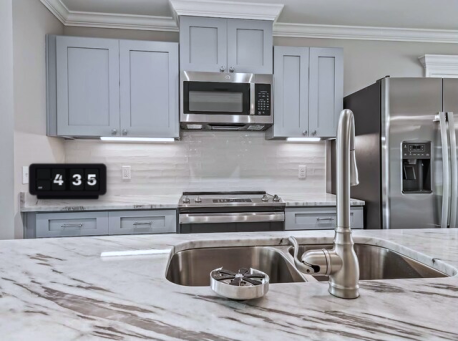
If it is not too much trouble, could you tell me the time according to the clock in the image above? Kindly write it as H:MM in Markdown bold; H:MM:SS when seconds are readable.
**4:35**
